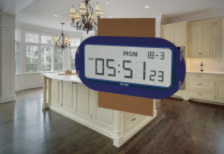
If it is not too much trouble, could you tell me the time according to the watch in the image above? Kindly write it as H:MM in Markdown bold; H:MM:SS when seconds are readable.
**5:51:23**
